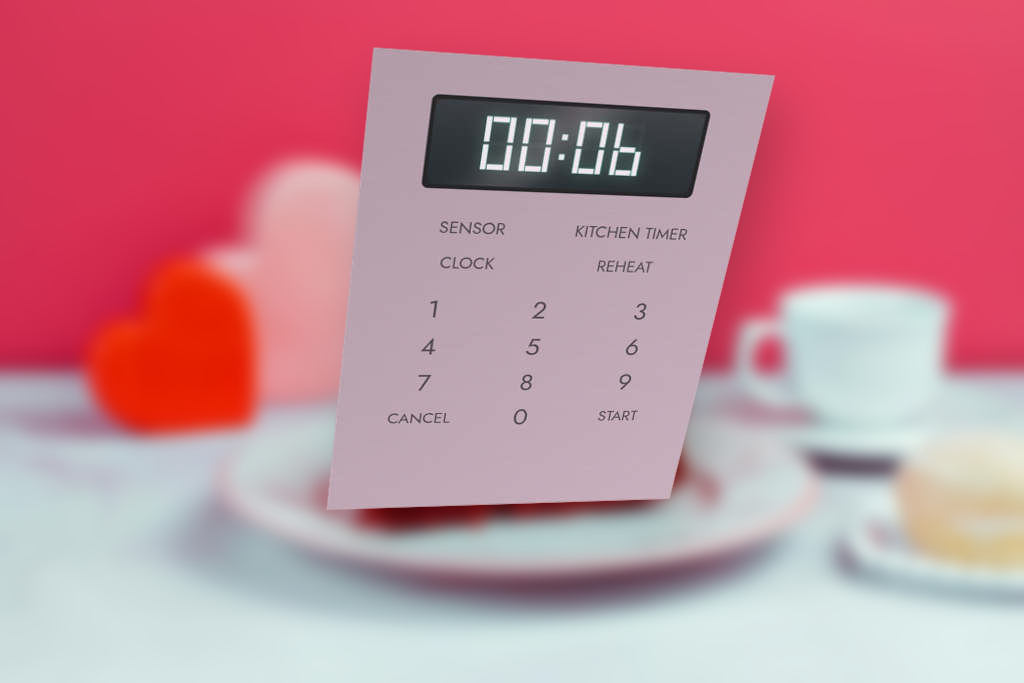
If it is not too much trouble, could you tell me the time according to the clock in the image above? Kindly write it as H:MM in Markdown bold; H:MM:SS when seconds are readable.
**0:06**
